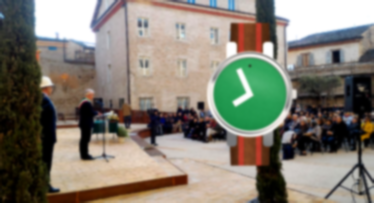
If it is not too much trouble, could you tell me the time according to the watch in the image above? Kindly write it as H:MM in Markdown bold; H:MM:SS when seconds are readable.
**7:56**
